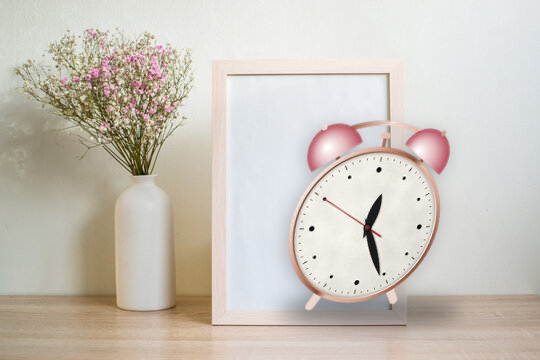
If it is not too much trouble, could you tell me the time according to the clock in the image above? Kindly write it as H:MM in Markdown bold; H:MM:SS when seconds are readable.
**12:25:50**
